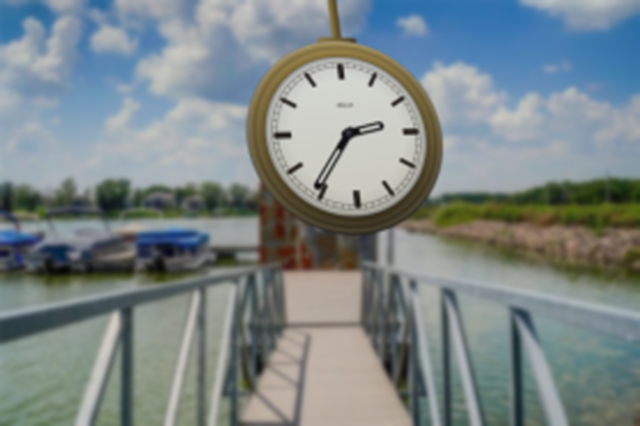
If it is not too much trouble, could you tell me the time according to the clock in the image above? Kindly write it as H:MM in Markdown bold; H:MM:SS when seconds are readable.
**2:36**
